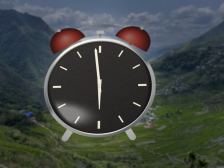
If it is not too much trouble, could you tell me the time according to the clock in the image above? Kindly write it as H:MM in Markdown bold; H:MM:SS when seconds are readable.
**5:59**
